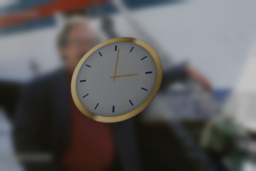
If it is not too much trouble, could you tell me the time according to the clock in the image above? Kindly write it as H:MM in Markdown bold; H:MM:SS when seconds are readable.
**3:01**
